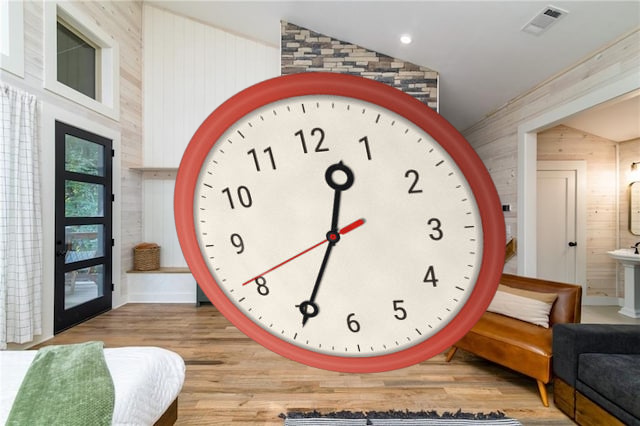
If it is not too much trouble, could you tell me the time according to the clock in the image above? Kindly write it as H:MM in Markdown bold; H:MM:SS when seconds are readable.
**12:34:41**
